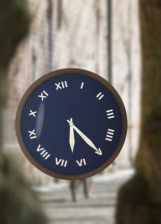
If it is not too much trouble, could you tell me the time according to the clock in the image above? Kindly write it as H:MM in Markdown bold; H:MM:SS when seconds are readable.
**6:25**
